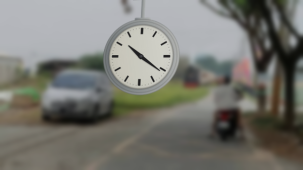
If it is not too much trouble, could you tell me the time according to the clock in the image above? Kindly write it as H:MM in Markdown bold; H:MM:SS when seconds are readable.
**10:21**
